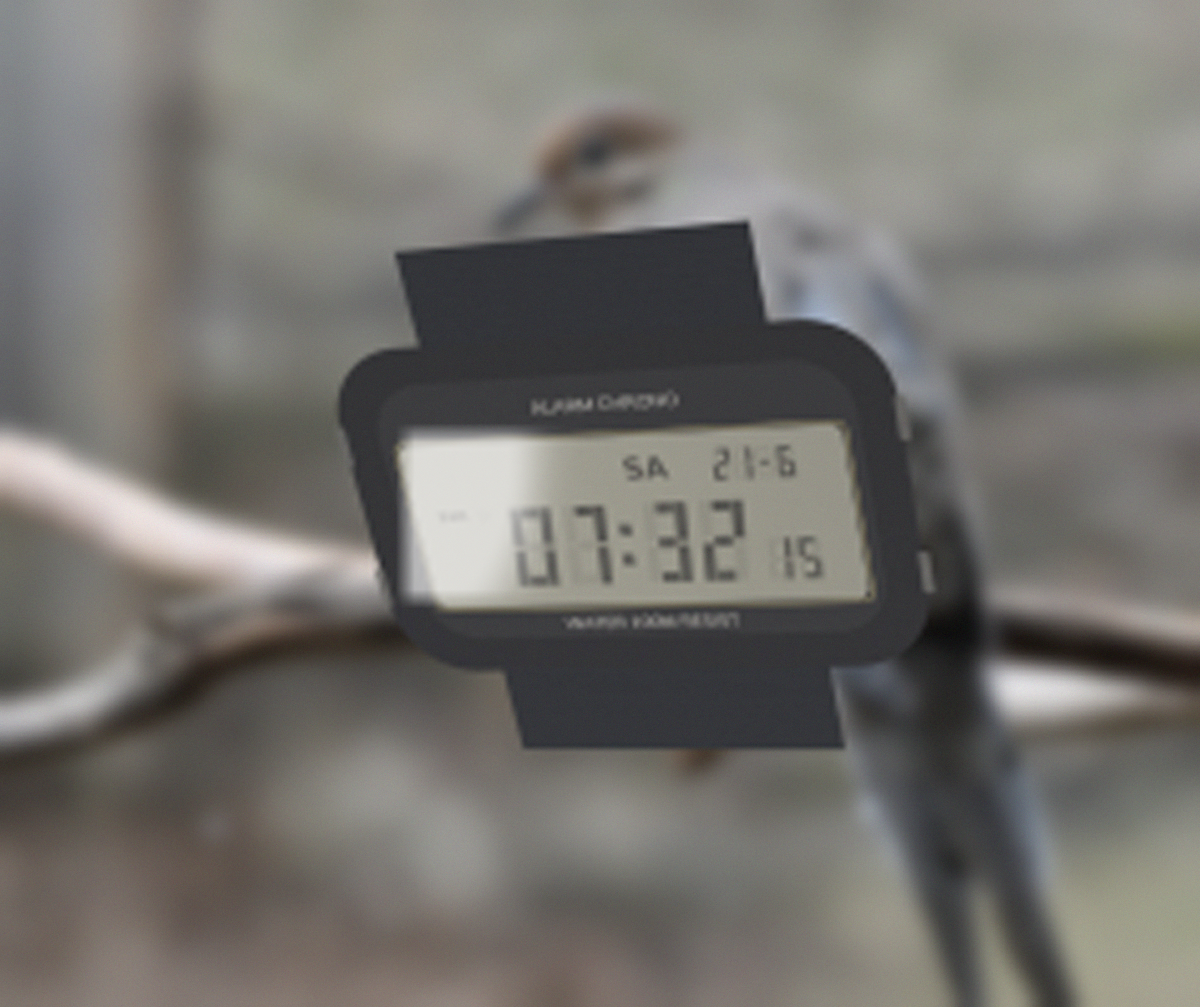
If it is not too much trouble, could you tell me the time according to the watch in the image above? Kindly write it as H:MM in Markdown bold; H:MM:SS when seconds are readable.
**7:32:15**
